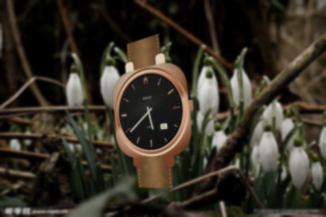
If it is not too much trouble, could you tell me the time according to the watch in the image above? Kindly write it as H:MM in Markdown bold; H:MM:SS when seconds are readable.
**5:39**
